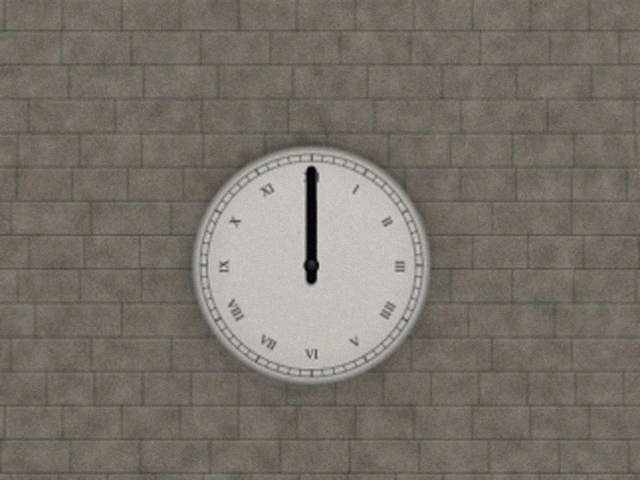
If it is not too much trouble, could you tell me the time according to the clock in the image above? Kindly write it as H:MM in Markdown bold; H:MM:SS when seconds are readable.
**12:00**
